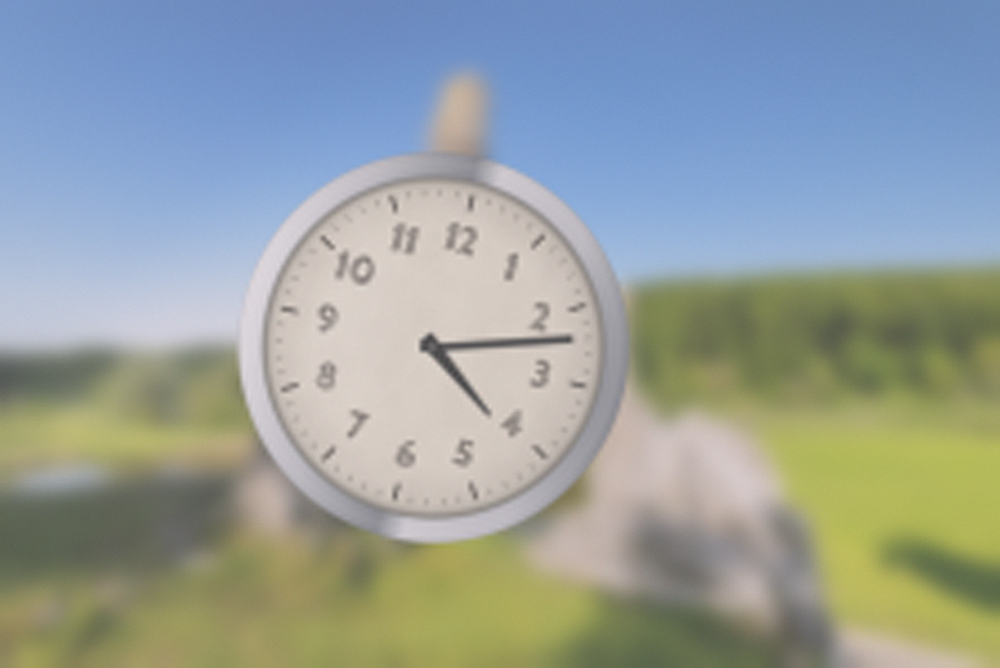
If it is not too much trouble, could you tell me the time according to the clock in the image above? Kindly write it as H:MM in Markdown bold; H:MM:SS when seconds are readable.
**4:12**
